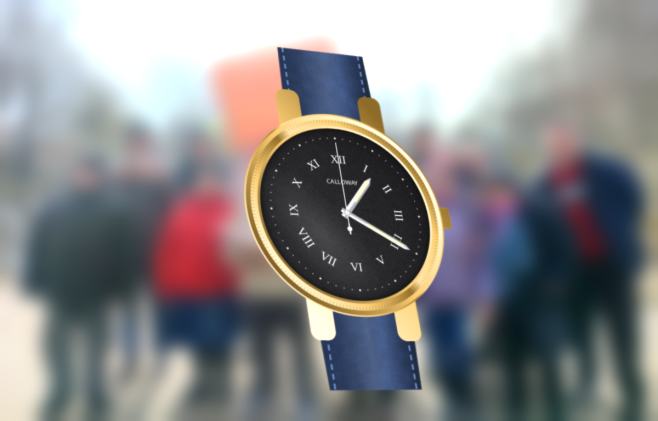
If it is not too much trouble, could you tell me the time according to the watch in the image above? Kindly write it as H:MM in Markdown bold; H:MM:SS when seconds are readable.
**1:20:00**
